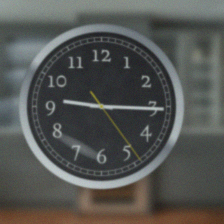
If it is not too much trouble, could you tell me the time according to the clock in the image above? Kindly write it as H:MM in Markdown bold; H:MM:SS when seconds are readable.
**9:15:24**
